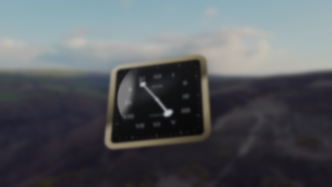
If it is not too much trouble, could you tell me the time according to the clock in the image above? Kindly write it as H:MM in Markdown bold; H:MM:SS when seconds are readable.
**4:54**
